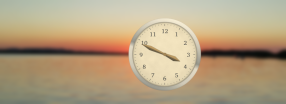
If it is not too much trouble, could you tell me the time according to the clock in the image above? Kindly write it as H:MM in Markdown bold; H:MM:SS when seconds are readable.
**3:49**
